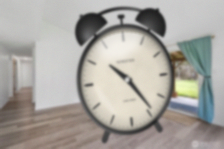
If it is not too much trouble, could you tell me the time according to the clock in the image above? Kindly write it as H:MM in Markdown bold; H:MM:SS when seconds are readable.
**10:24**
